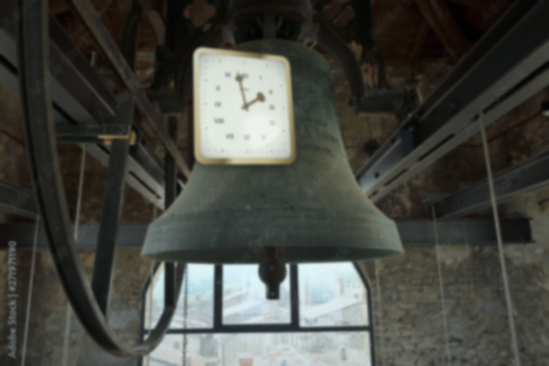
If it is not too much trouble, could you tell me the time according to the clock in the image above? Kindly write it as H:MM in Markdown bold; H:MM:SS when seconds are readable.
**1:58**
